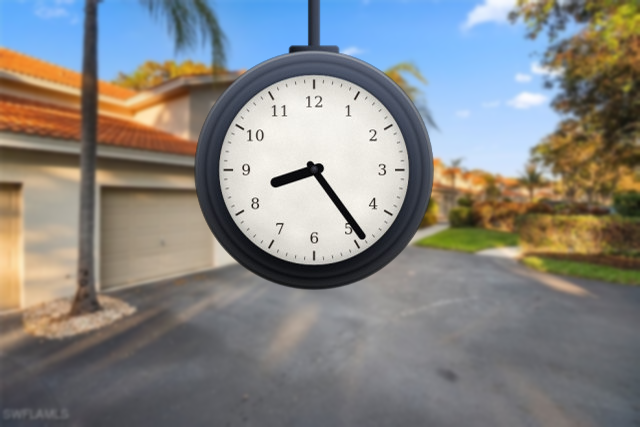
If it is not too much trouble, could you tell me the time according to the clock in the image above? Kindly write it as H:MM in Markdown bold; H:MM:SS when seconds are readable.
**8:24**
